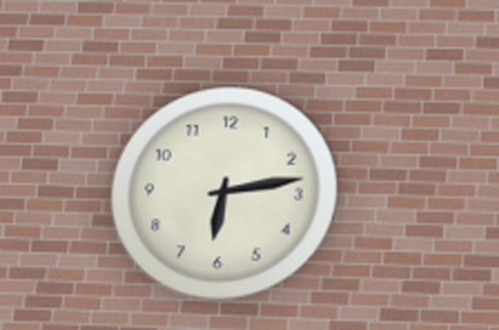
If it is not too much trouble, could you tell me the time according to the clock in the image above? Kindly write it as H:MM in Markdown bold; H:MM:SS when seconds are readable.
**6:13**
